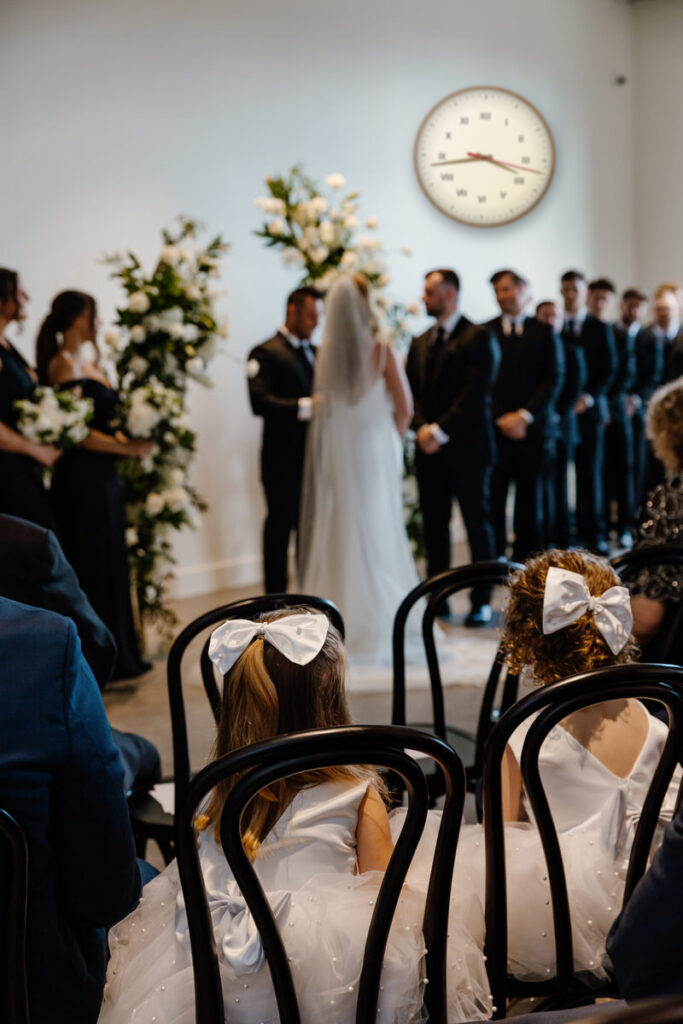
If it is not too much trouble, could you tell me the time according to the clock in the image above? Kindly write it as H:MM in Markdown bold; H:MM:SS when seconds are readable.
**3:43:17**
